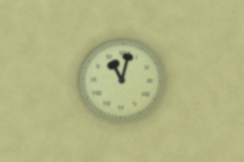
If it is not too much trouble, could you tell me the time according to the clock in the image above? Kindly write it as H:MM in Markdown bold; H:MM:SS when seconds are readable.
**11:02**
